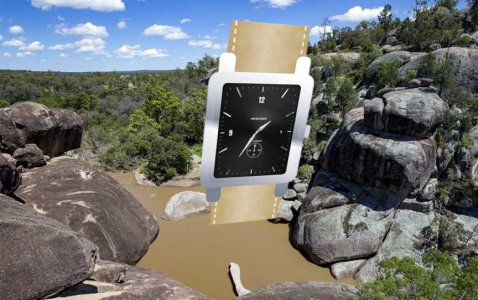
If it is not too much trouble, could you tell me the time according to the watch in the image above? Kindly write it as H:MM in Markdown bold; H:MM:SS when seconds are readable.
**1:35**
